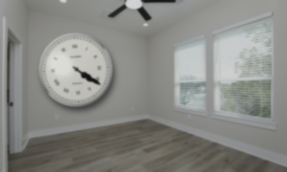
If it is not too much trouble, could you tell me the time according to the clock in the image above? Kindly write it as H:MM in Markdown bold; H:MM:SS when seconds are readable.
**4:21**
